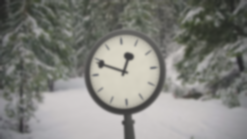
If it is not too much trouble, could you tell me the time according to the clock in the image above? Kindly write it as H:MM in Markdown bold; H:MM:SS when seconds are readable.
**12:49**
